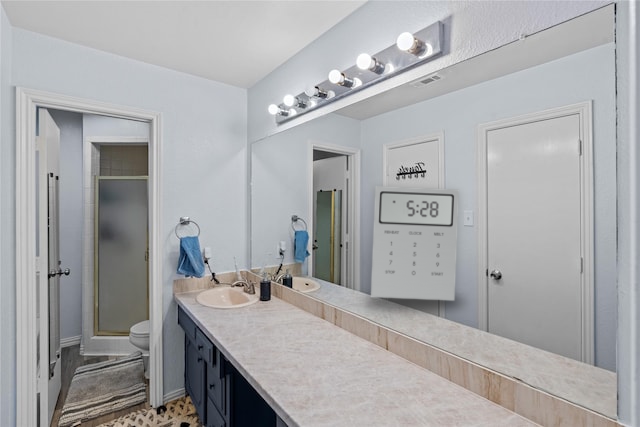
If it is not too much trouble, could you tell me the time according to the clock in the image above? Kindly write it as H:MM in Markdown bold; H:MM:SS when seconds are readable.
**5:28**
